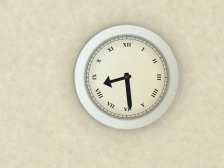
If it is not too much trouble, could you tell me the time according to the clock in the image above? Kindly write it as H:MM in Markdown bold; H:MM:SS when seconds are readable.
**8:29**
